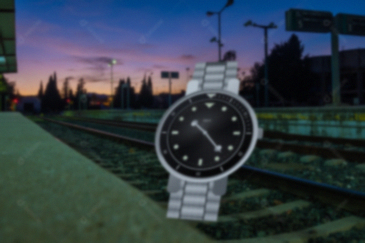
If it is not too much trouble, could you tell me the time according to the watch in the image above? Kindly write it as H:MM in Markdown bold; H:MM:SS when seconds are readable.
**10:23**
